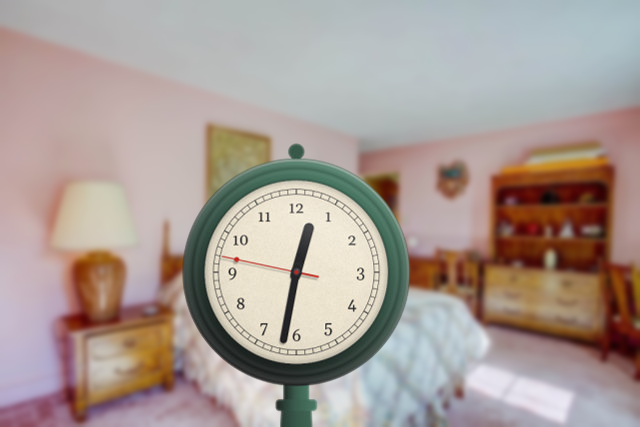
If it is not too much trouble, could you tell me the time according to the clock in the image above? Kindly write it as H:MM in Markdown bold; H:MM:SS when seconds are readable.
**12:31:47**
